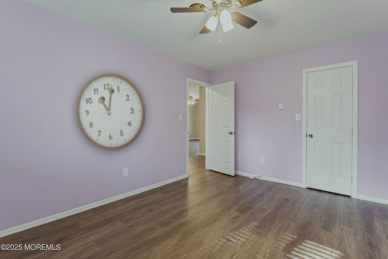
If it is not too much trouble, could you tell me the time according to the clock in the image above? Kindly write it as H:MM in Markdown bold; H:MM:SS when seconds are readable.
**11:02**
